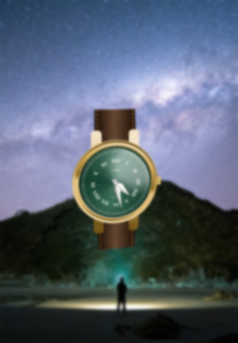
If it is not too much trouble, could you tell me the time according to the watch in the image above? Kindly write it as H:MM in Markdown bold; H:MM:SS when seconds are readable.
**4:28**
